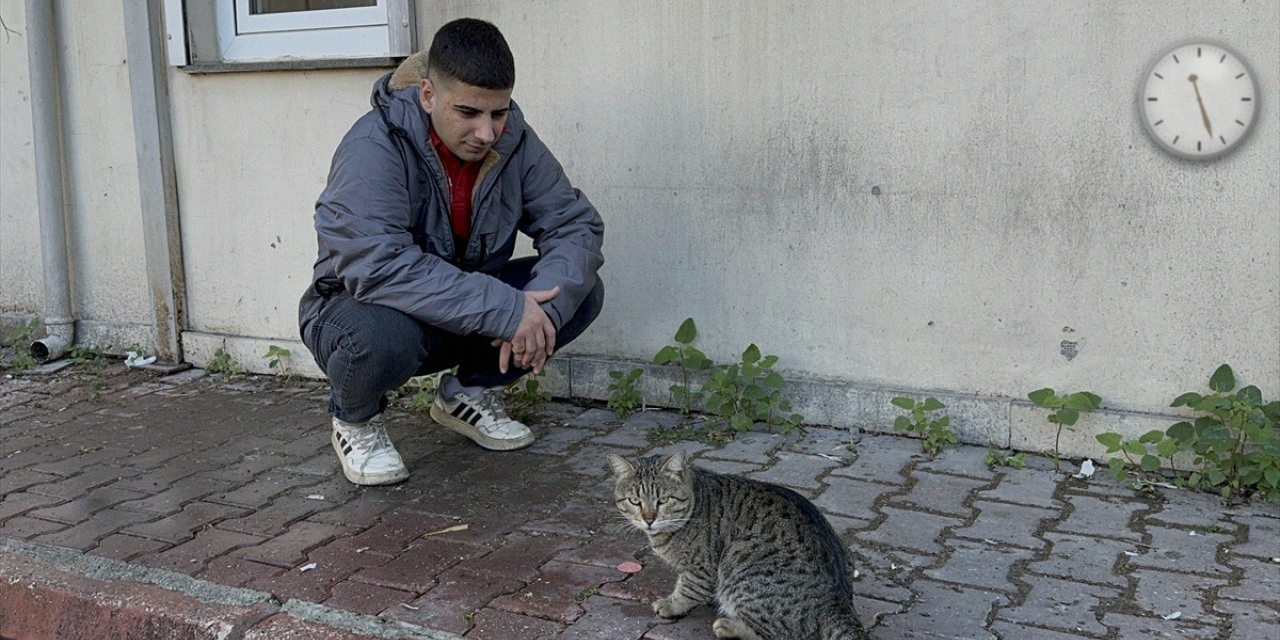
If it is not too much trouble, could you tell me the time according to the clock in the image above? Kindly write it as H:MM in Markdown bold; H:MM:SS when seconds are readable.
**11:27**
